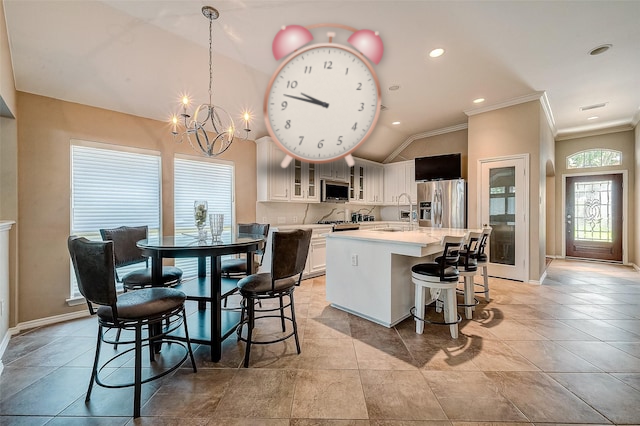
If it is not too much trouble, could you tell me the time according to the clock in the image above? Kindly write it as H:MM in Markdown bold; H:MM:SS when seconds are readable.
**9:47**
